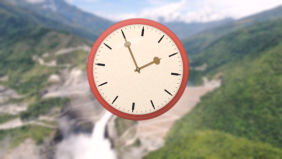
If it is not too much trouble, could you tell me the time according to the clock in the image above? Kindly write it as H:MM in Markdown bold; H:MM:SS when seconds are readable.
**1:55**
